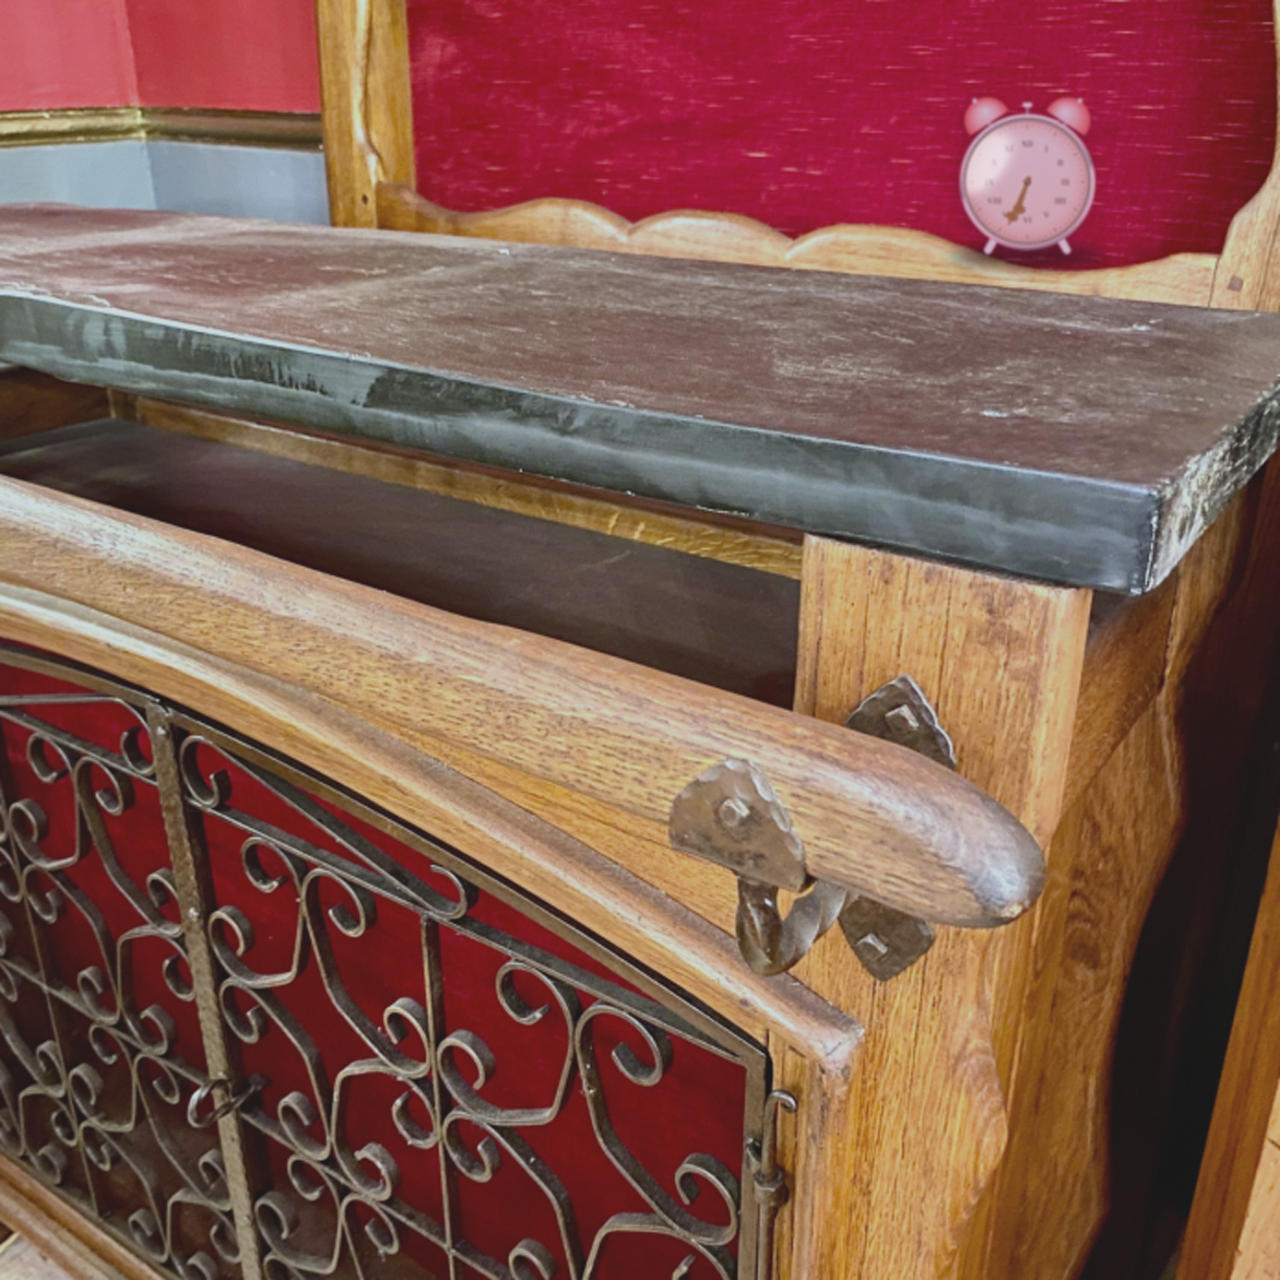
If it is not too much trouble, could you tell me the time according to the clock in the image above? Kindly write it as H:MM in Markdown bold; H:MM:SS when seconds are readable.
**6:34**
